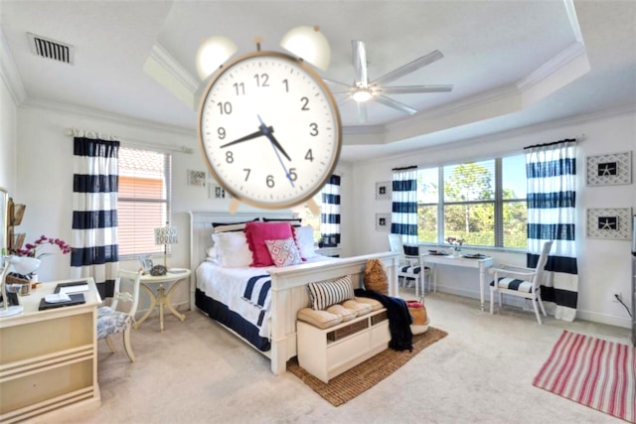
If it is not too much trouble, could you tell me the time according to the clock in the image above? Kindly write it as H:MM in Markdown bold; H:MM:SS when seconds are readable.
**4:42:26**
